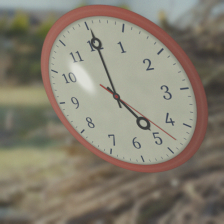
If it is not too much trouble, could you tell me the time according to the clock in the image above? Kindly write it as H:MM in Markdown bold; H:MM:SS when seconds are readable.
**5:00:23**
